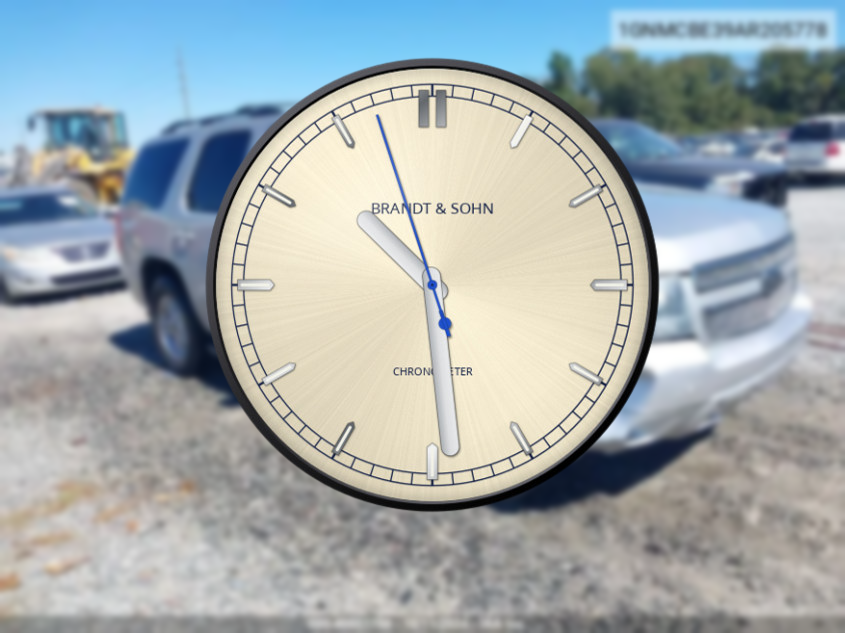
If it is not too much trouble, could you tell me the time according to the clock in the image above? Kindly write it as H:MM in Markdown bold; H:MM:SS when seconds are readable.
**10:28:57**
